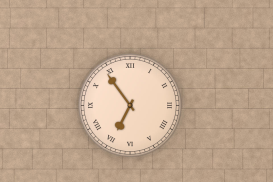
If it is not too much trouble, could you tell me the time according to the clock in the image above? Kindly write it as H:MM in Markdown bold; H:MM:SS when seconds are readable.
**6:54**
